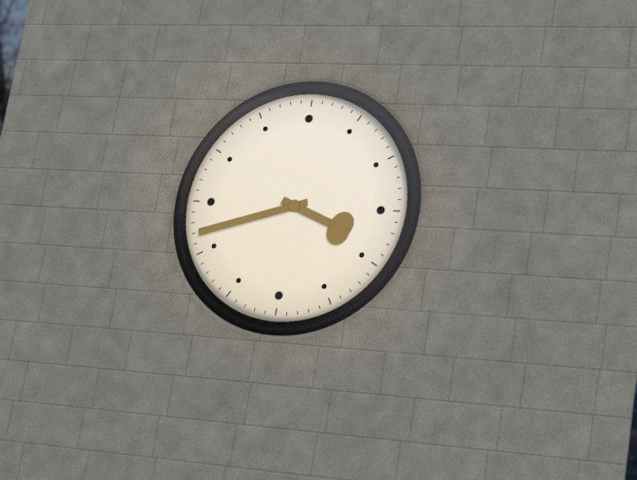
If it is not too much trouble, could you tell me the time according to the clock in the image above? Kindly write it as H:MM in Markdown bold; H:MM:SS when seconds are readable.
**3:42**
